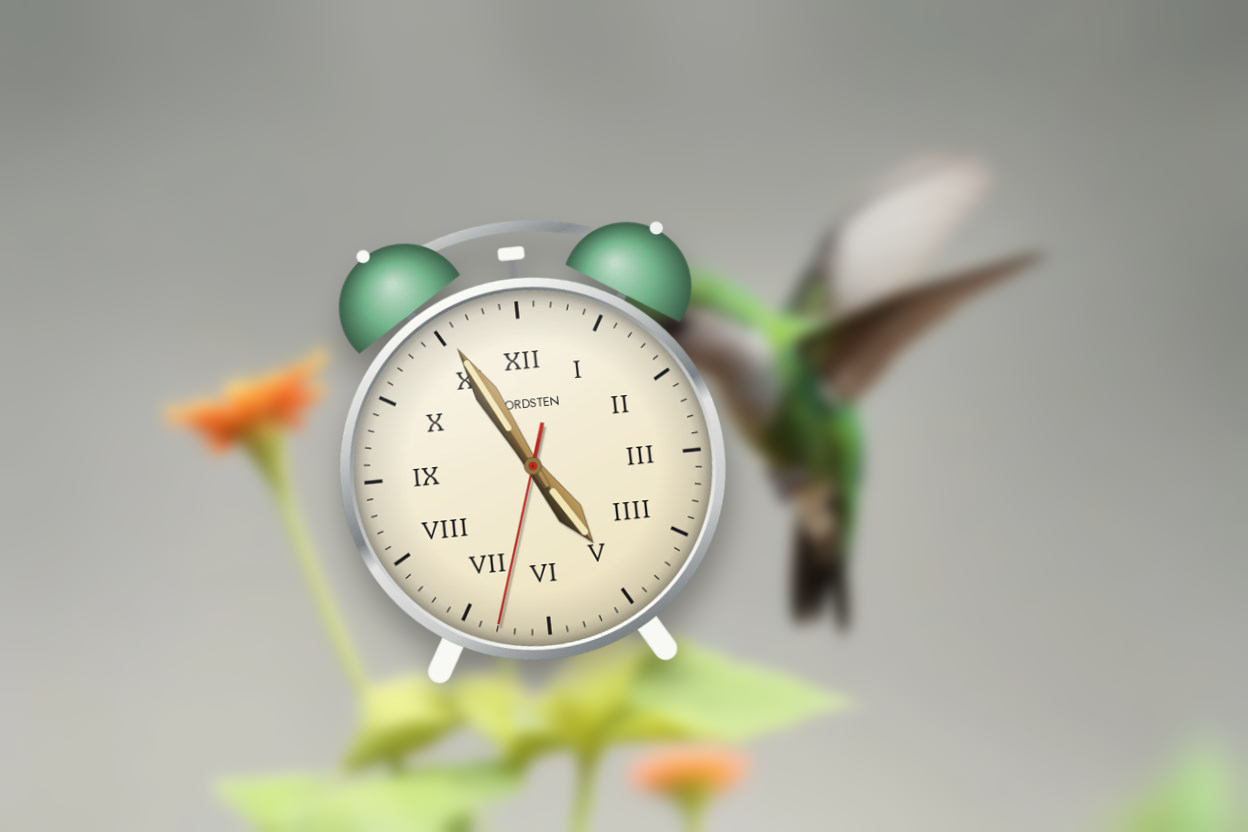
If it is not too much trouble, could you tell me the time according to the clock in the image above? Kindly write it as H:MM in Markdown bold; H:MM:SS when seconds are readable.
**4:55:33**
